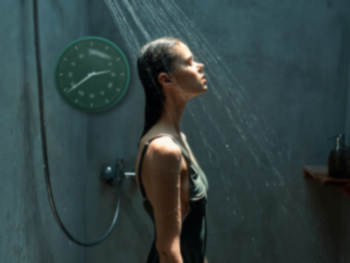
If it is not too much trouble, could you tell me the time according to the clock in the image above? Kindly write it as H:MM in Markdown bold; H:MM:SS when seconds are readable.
**2:39**
